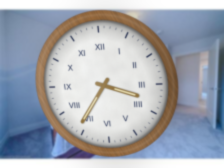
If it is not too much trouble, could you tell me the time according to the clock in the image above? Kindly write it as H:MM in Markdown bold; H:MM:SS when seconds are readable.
**3:36**
